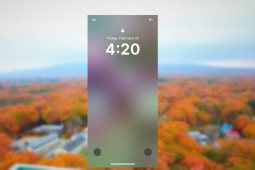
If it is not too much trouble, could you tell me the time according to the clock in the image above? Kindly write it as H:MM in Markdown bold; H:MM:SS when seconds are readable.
**4:20**
